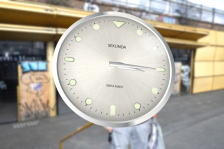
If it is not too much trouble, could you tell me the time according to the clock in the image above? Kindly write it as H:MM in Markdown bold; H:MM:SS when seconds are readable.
**3:15**
